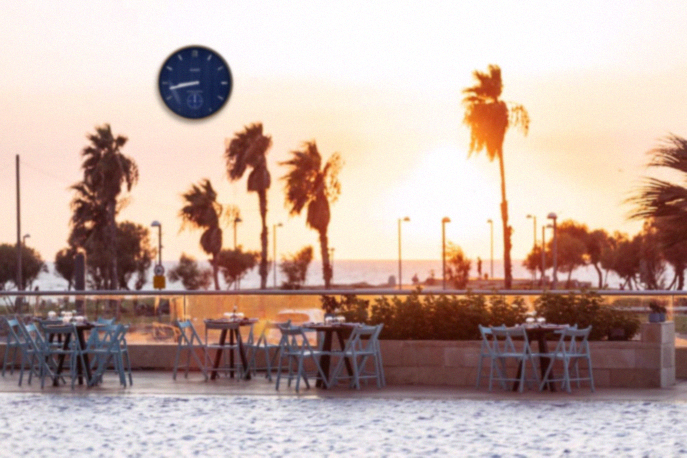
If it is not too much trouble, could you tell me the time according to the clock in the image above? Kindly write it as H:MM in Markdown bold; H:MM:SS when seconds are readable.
**8:43**
